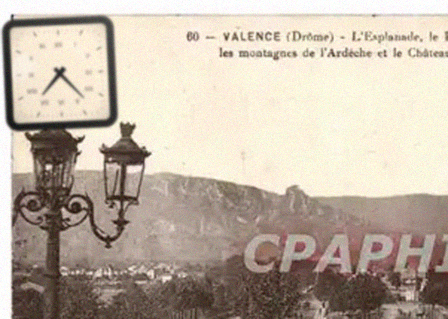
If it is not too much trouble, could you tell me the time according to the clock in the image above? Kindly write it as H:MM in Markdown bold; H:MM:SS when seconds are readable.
**7:23**
